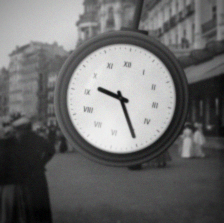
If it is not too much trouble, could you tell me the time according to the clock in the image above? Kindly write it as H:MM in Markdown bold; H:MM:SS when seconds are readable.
**9:25**
